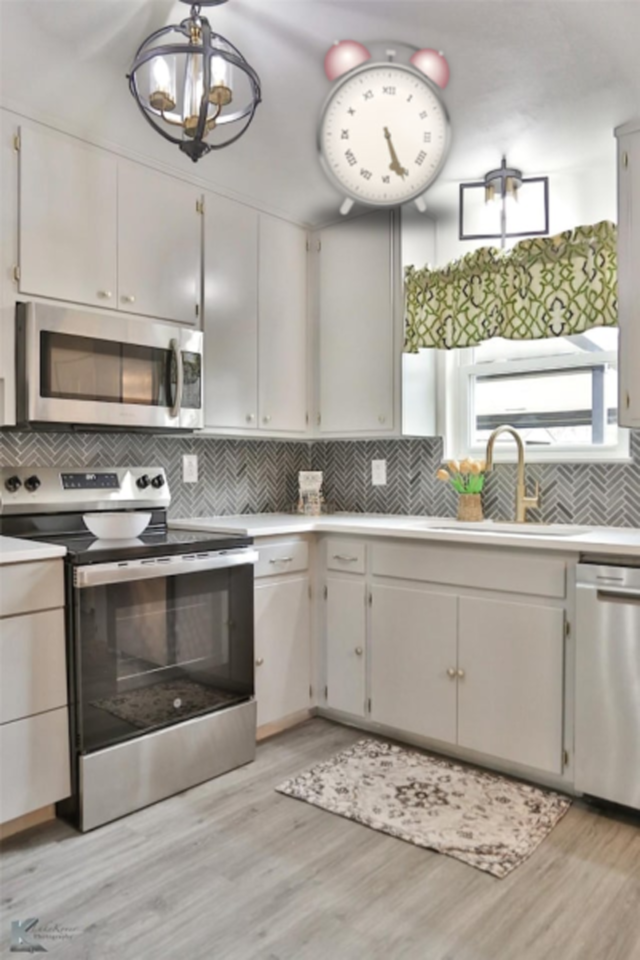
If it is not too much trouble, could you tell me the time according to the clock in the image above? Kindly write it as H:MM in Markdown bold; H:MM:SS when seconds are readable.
**5:26**
